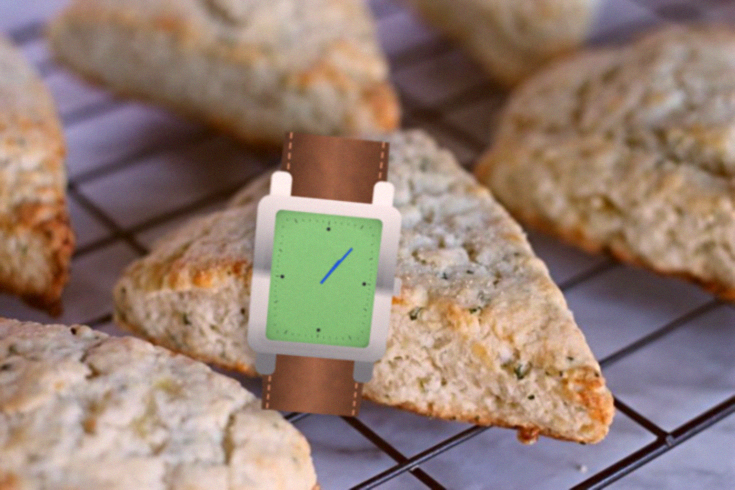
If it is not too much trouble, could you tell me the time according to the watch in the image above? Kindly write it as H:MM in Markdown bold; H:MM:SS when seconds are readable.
**1:06**
